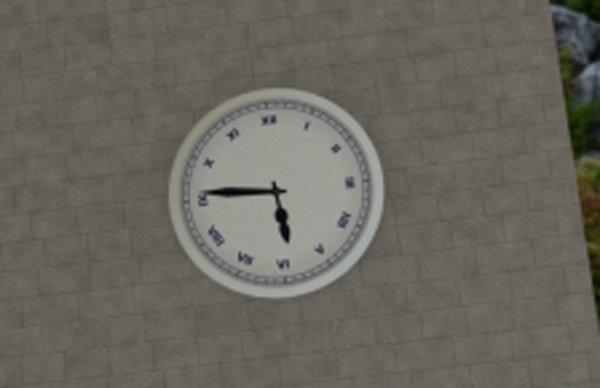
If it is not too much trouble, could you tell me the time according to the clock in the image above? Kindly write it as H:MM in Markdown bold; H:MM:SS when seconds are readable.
**5:46**
